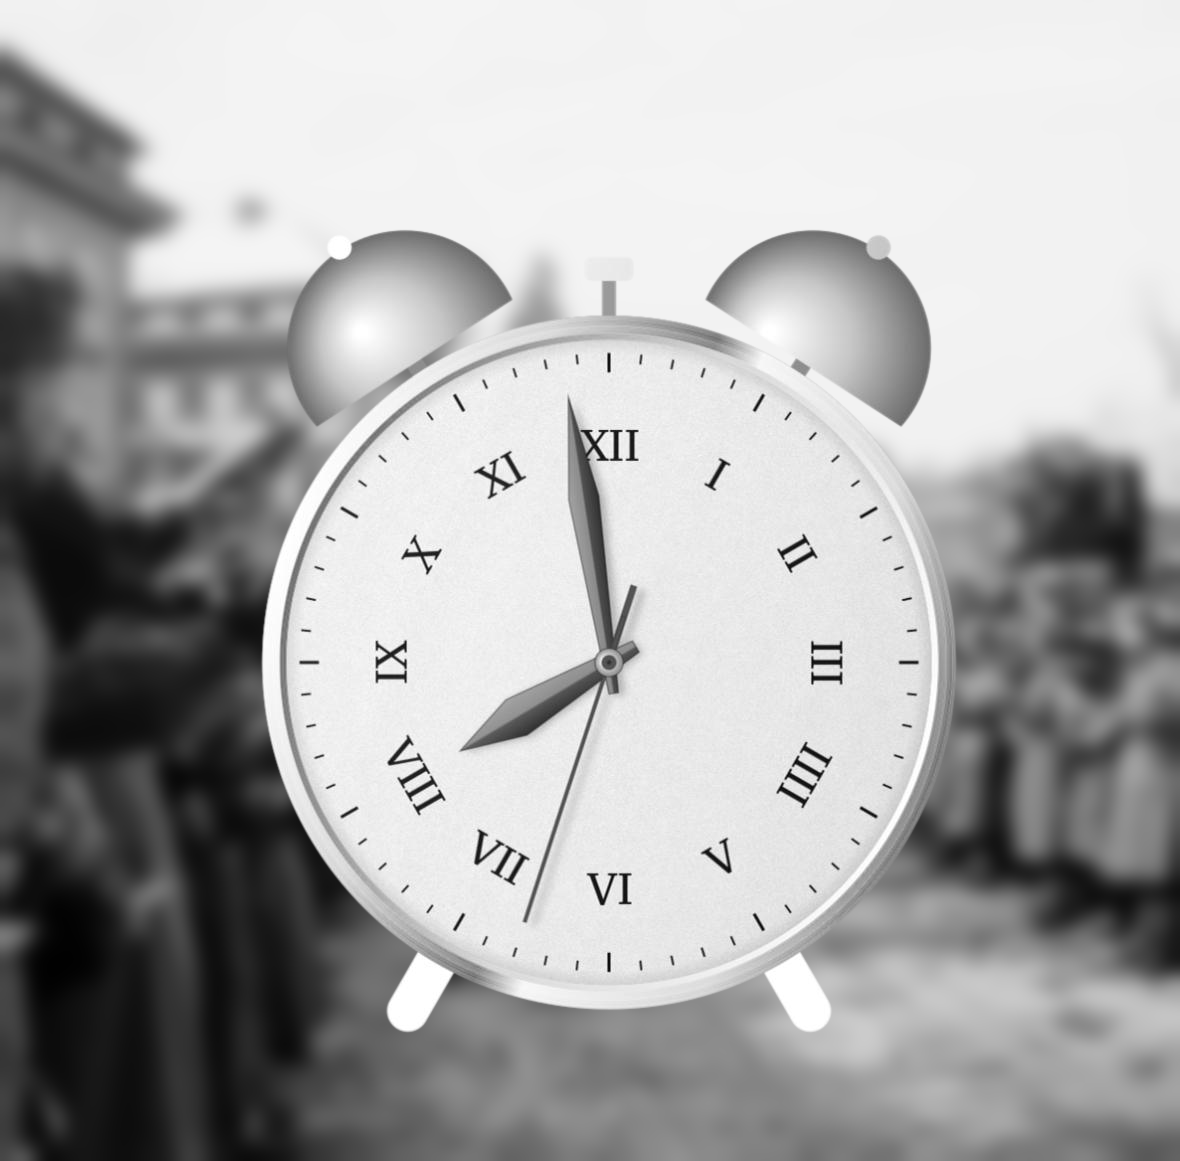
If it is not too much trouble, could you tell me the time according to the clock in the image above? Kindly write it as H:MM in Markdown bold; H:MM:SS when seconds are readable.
**7:58:33**
